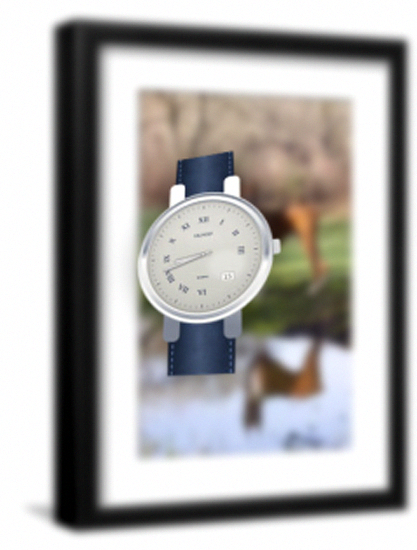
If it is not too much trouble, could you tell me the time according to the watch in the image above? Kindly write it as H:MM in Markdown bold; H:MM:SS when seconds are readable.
**8:42**
